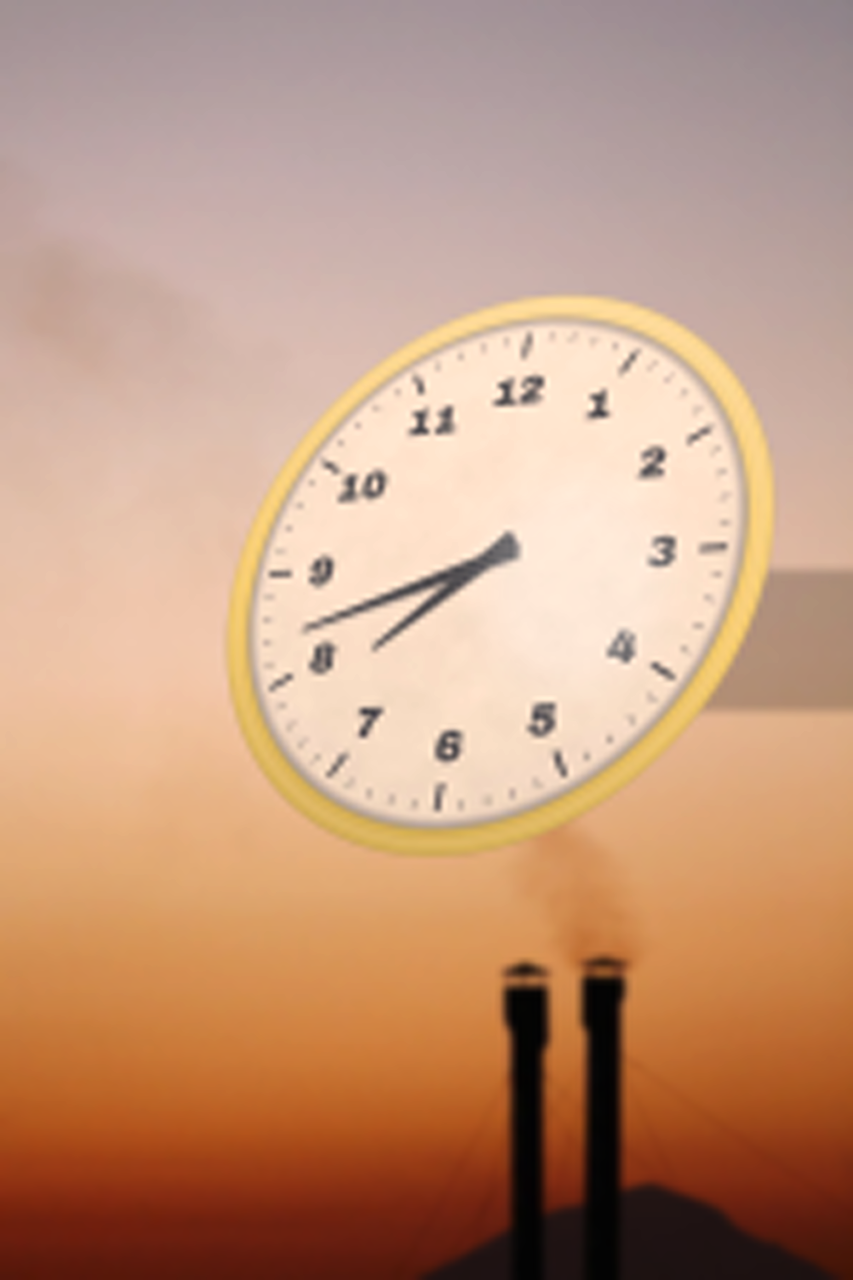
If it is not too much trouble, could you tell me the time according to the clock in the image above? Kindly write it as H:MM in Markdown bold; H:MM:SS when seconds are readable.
**7:42**
